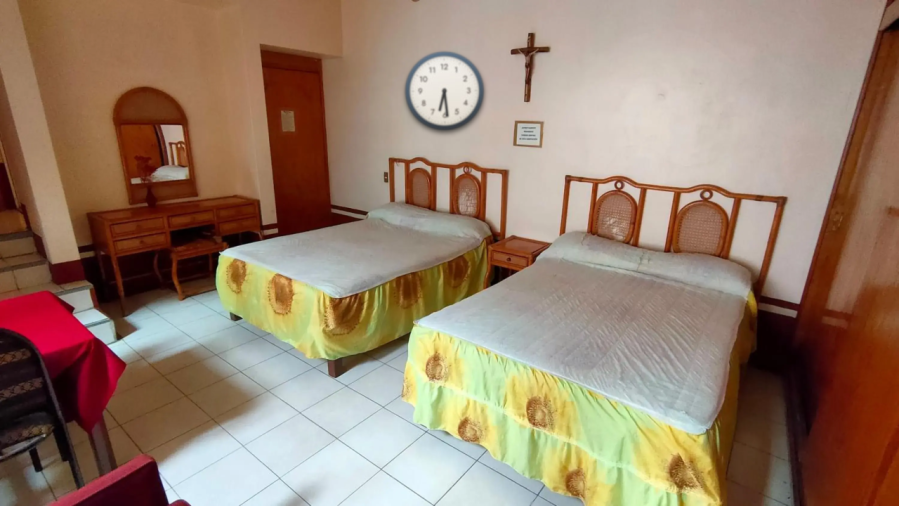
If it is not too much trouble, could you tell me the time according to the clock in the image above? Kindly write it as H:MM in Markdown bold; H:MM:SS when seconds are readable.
**6:29**
